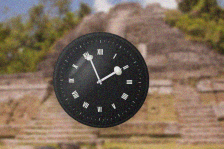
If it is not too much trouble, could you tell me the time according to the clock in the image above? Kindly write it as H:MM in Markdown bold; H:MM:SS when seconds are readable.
**1:56**
